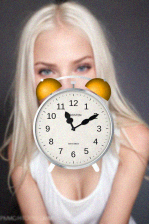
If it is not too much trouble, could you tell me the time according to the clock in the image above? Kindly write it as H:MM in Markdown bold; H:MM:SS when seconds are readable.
**11:10**
